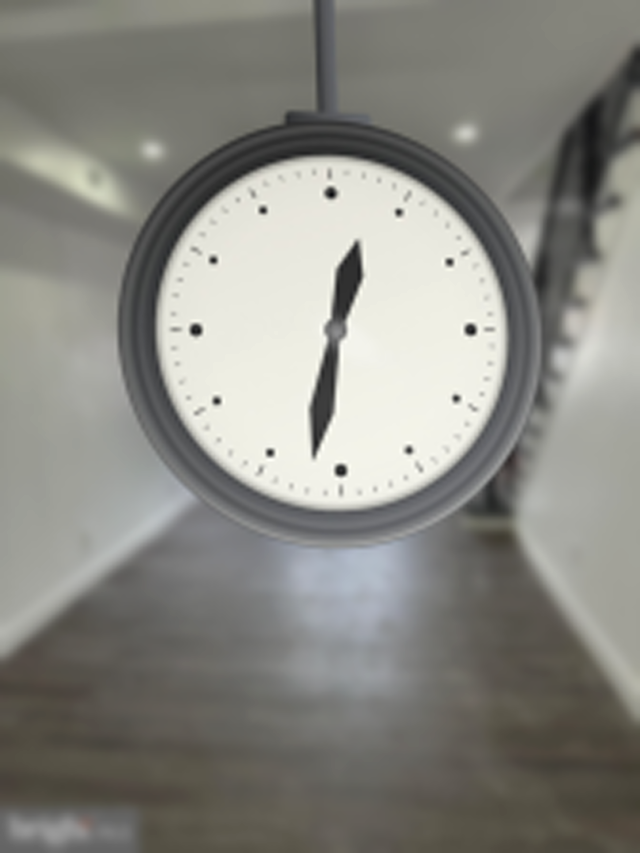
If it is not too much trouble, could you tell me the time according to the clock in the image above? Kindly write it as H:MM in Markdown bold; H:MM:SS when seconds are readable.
**12:32**
